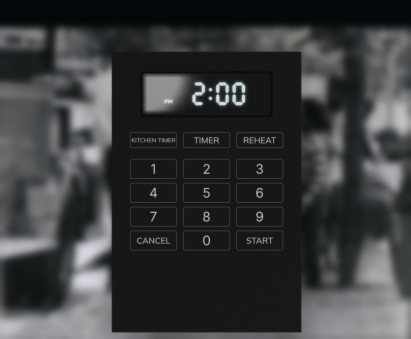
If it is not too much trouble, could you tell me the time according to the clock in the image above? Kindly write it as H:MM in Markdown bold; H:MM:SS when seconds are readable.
**2:00**
